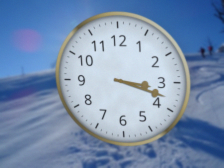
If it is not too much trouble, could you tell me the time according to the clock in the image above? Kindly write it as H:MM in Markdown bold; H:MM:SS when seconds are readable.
**3:18**
